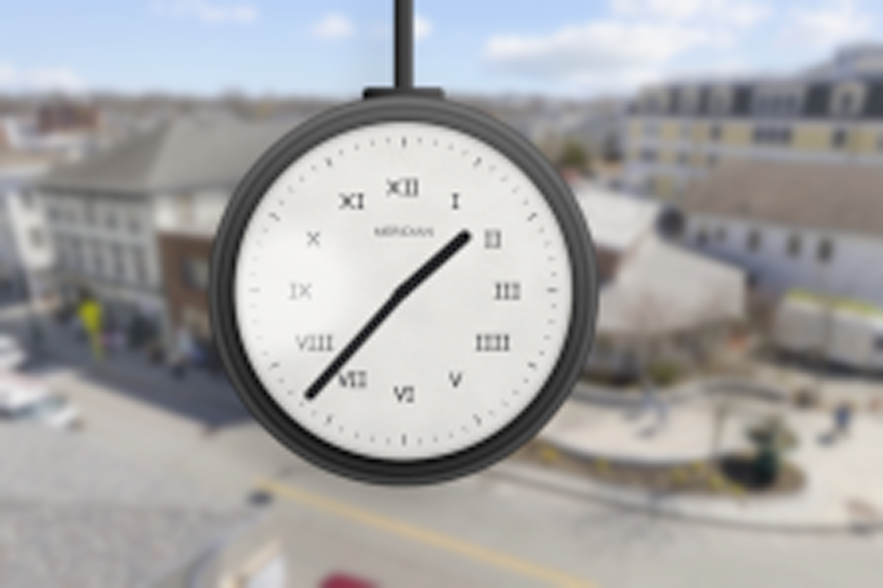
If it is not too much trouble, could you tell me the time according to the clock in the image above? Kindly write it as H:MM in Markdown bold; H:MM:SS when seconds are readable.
**1:37**
